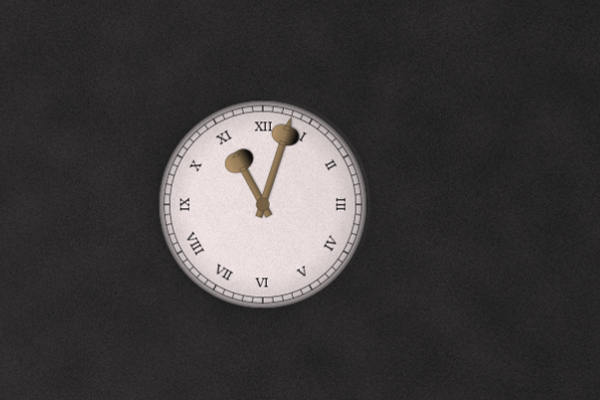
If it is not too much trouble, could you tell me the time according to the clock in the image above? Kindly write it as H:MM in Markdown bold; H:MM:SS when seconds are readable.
**11:03**
